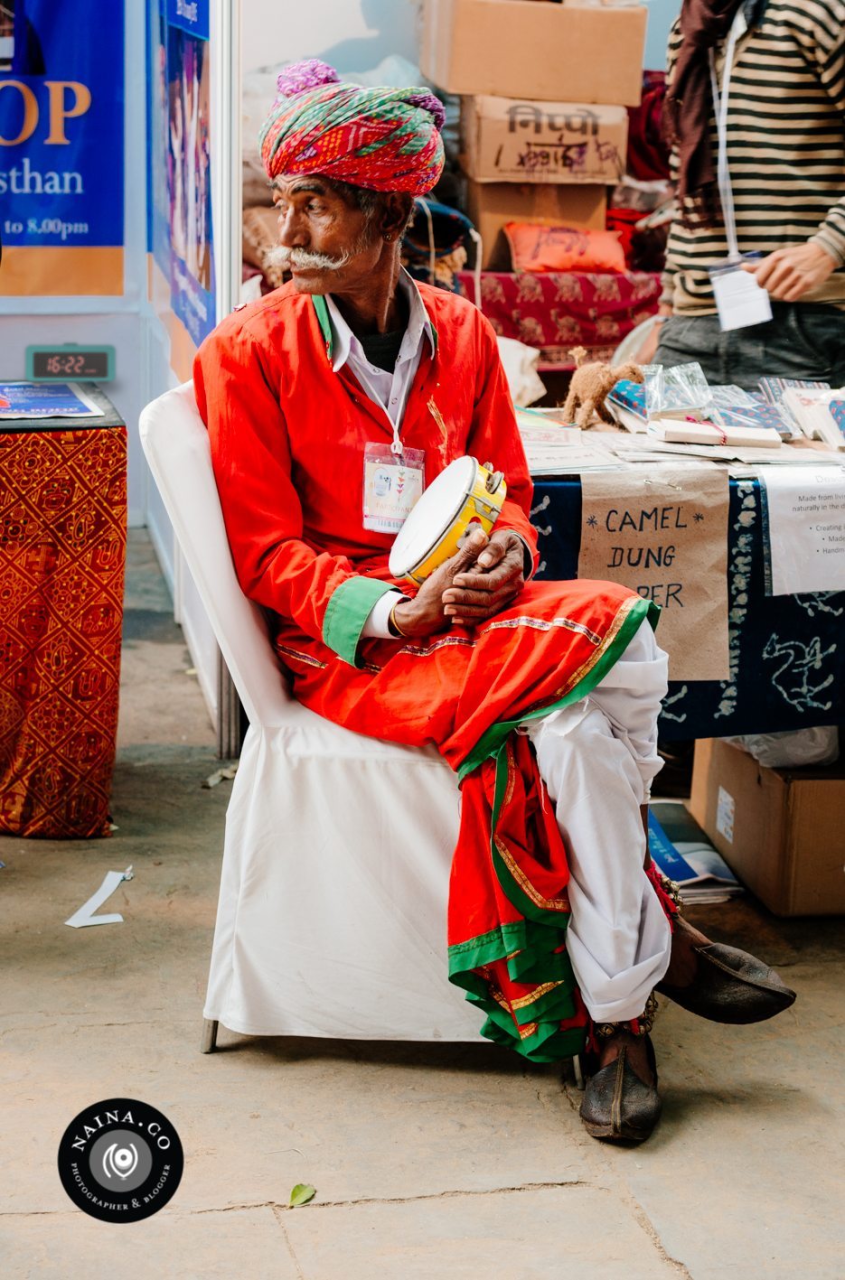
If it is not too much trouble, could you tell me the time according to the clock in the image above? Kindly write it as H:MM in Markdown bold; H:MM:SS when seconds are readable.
**16:22**
